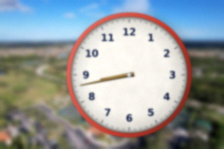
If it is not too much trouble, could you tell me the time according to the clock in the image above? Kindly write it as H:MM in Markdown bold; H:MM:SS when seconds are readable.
**8:43**
